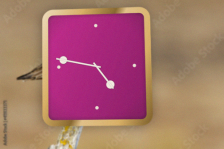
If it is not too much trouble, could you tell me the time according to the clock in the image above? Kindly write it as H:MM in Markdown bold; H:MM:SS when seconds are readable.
**4:47**
